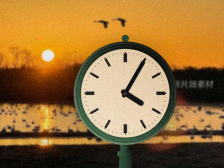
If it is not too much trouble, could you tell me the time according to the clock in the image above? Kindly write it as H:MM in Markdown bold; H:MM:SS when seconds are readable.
**4:05**
